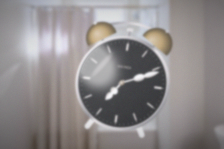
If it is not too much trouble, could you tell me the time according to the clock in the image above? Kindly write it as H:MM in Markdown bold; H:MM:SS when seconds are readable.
**7:11**
